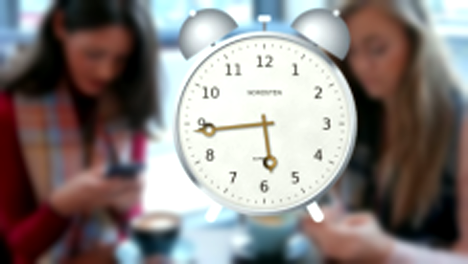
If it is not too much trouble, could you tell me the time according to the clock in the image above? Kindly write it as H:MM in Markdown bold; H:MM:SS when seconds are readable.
**5:44**
